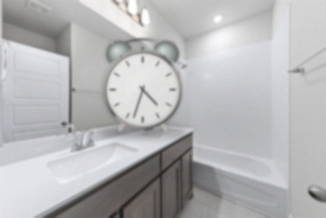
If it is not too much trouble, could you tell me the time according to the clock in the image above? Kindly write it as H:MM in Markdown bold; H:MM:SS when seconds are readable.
**4:33**
